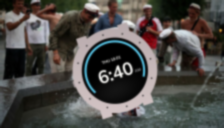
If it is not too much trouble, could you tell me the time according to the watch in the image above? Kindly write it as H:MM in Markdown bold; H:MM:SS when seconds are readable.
**6:40**
